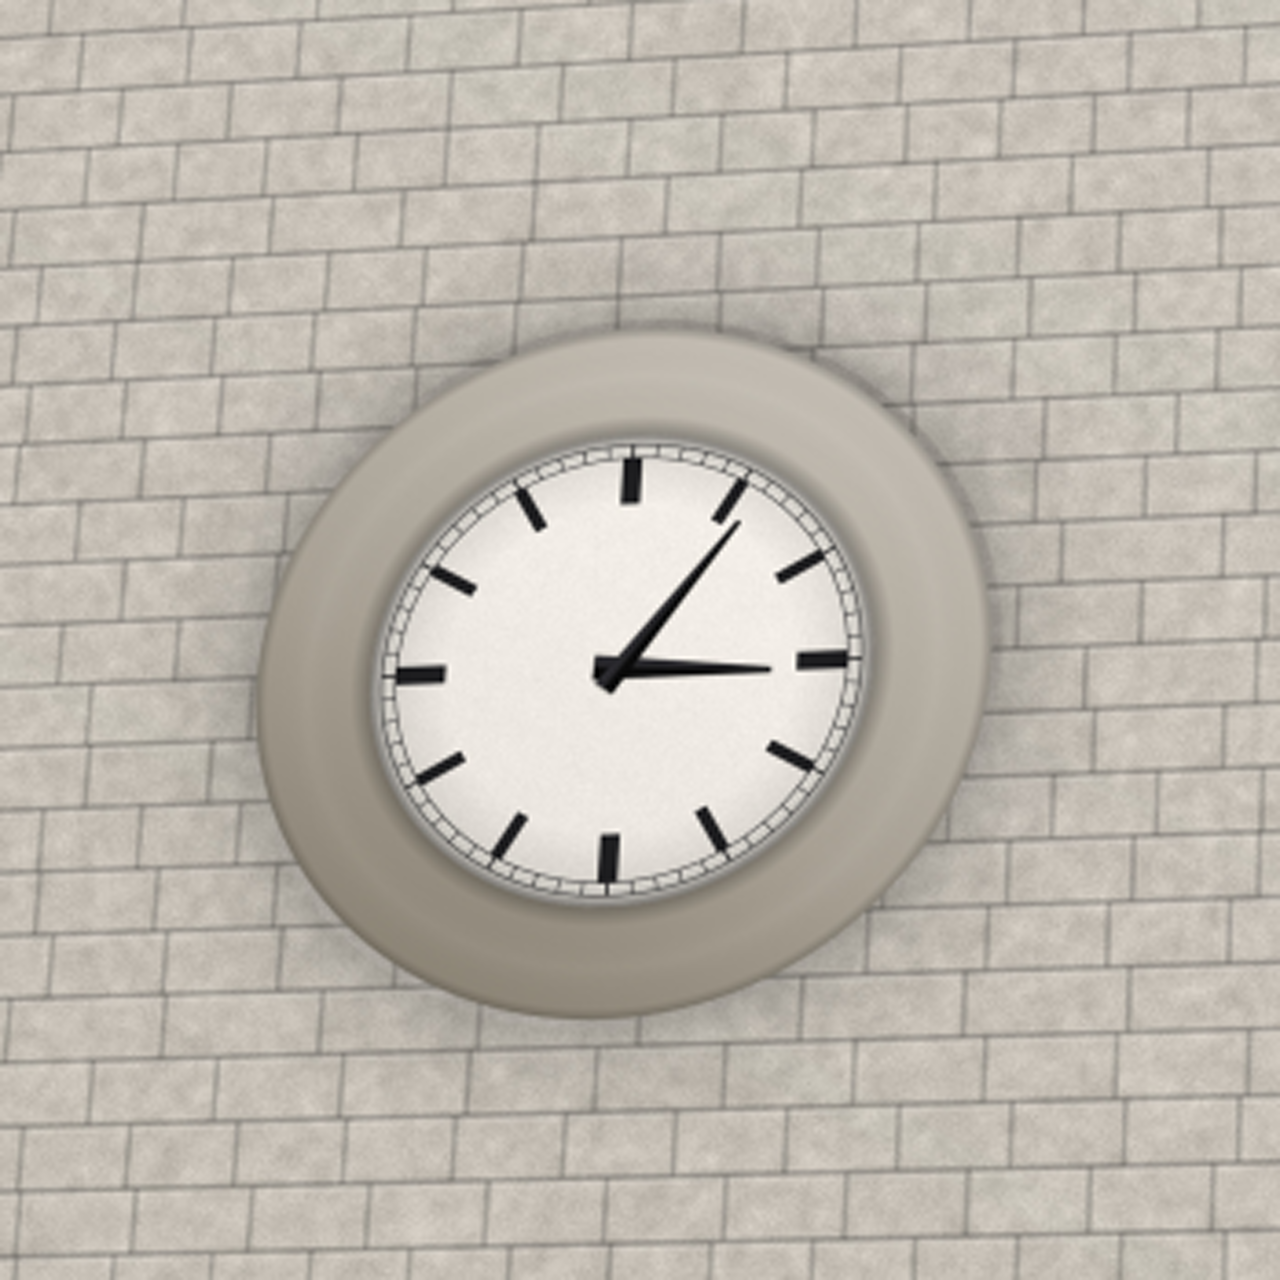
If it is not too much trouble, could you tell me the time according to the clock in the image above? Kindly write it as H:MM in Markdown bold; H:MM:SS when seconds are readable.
**3:06**
